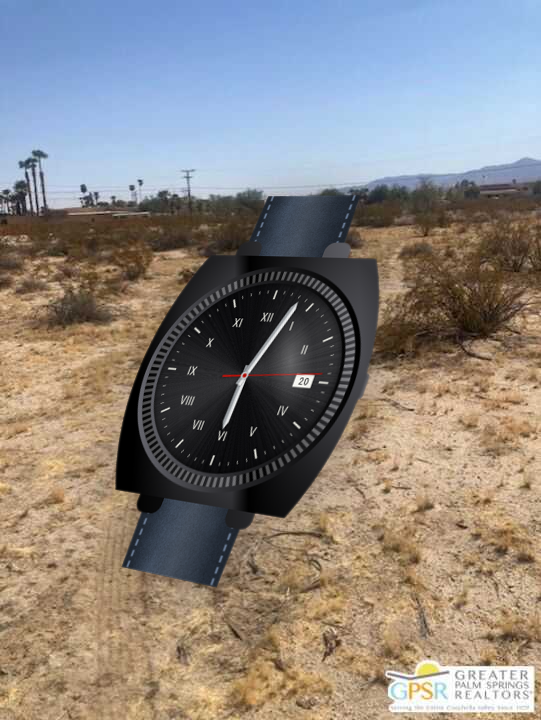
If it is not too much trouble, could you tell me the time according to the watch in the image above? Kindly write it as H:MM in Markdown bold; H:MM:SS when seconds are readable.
**6:03:14**
